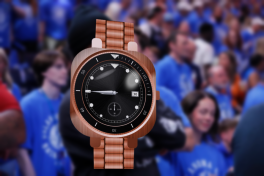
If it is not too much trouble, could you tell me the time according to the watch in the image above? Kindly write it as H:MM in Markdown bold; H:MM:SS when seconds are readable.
**8:45**
